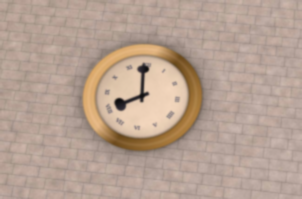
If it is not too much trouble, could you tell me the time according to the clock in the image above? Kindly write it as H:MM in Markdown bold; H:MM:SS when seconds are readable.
**7:59**
